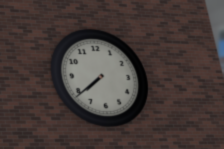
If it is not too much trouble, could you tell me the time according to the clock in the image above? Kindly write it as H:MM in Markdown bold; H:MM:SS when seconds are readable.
**7:39**
